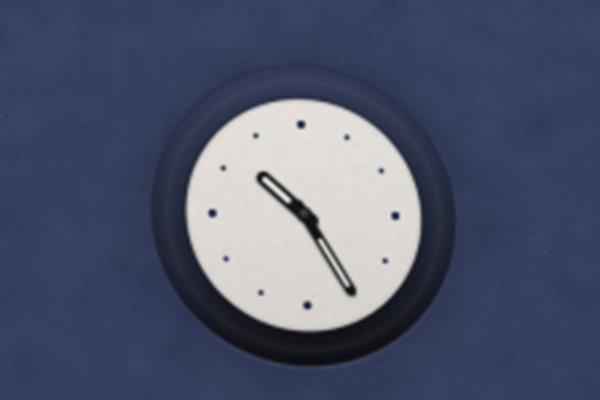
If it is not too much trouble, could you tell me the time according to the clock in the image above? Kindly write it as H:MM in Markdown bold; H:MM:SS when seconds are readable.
**10:25**
